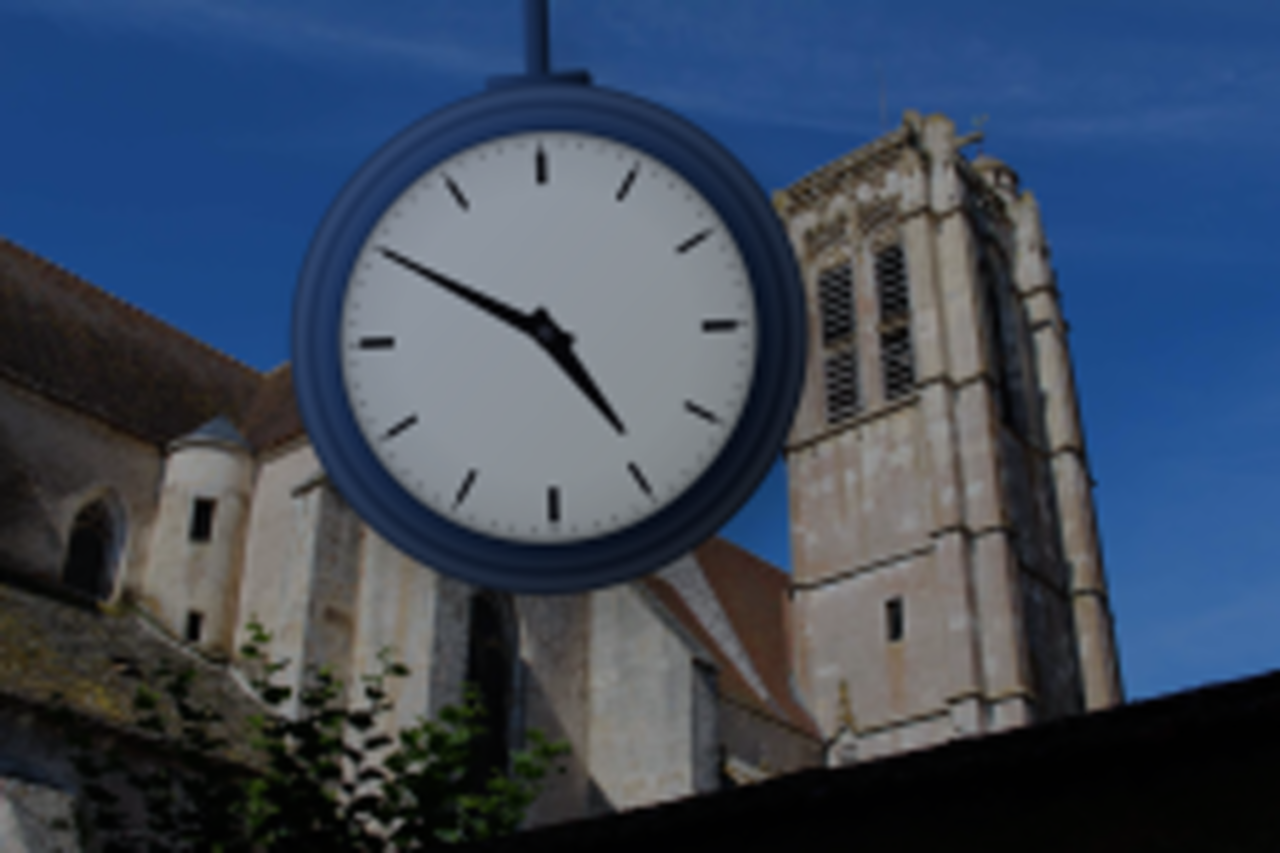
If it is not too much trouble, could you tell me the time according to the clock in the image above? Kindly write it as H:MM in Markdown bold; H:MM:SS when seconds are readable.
**4:50**
